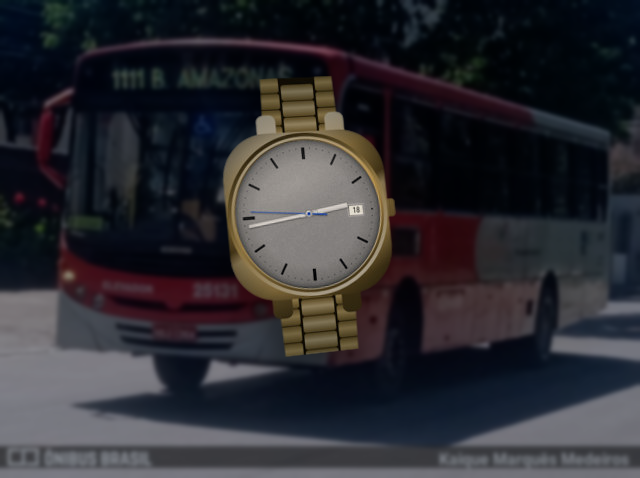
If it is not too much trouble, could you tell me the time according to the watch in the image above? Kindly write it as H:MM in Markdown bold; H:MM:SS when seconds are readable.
**2:43:46**
